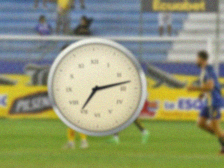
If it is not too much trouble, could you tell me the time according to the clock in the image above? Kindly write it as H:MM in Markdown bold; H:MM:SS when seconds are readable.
**7:13**
